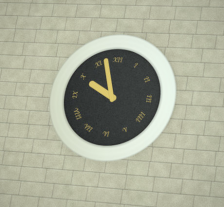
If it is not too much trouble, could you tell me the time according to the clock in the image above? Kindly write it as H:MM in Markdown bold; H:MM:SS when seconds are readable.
**9:57**
